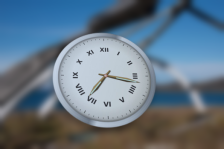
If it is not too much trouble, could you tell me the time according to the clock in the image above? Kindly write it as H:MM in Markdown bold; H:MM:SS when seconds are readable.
**7:17**
